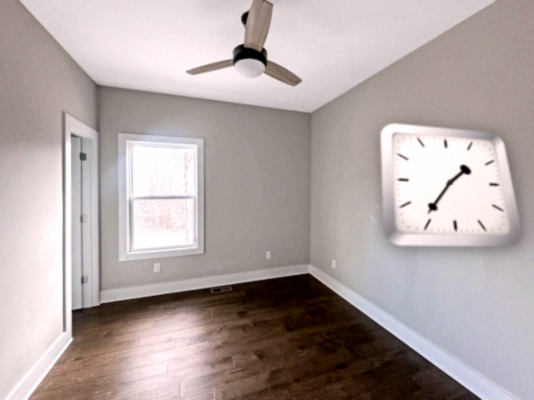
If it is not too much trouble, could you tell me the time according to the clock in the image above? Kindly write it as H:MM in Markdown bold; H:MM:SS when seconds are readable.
**1:36**
